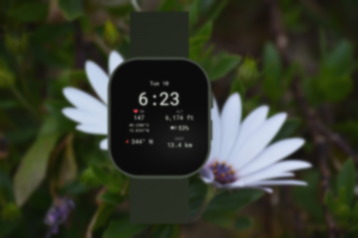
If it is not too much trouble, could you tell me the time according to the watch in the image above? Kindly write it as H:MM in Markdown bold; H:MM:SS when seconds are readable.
**6:23**
